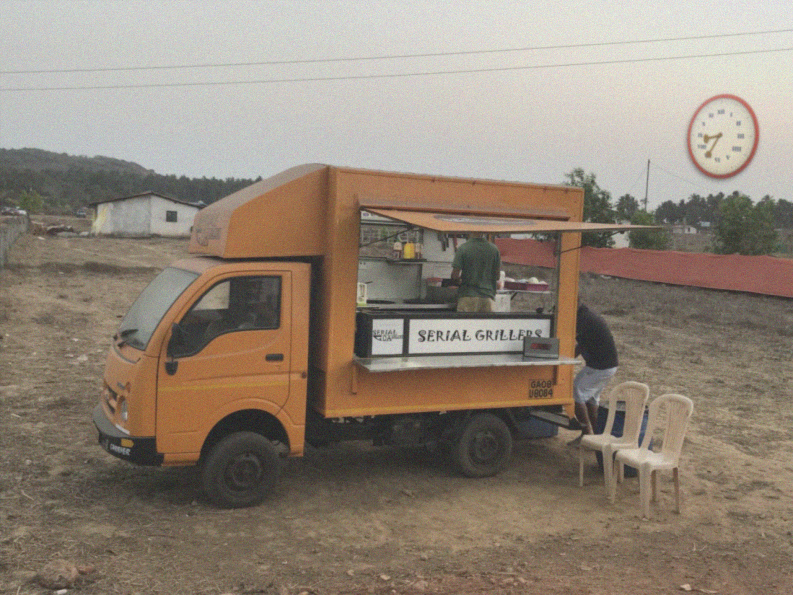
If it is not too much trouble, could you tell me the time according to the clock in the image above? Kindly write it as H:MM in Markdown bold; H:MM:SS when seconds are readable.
**8:35**
